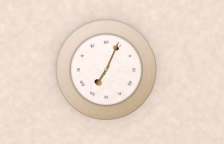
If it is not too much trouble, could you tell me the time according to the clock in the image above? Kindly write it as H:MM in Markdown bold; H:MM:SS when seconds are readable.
**7:04**
